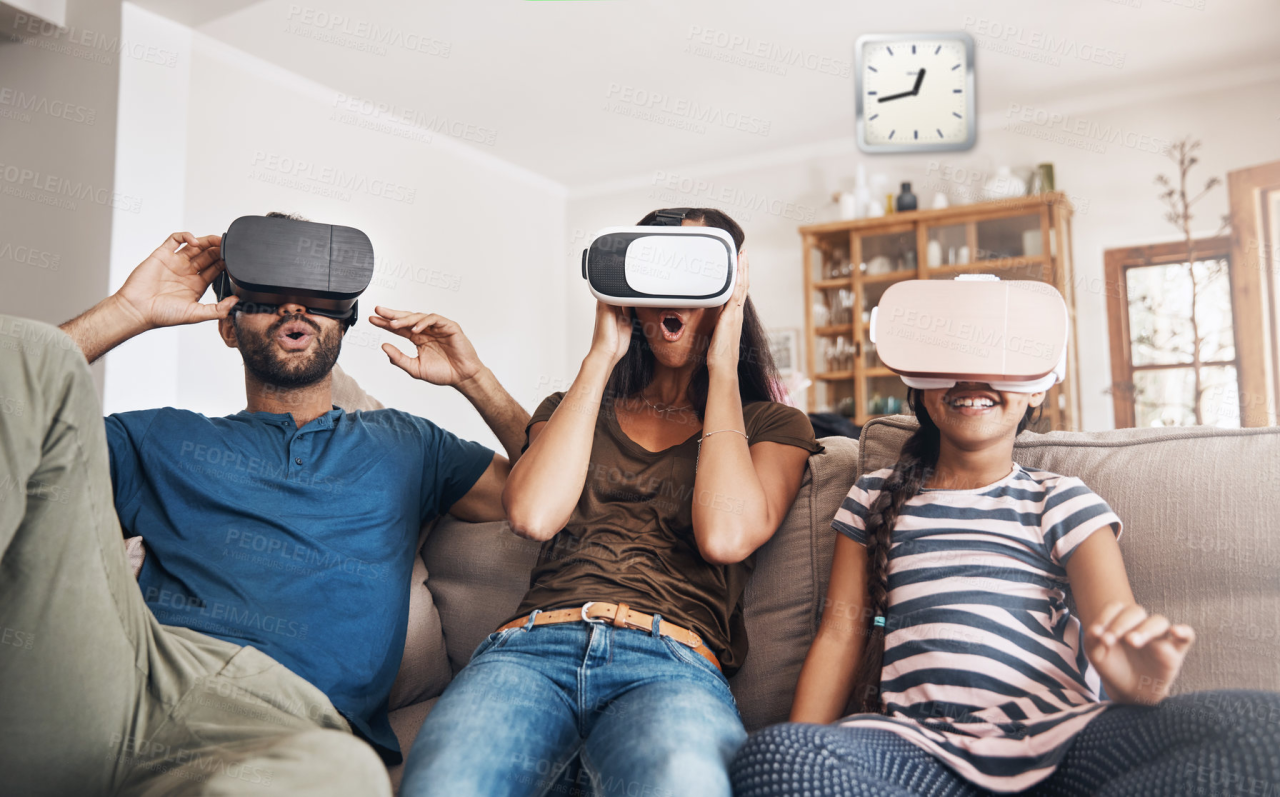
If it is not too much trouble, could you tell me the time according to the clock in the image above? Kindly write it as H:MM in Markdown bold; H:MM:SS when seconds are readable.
**12:43**
